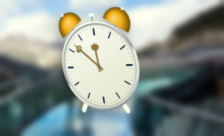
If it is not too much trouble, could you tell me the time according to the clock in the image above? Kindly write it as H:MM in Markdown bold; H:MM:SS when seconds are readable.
**11:52**
